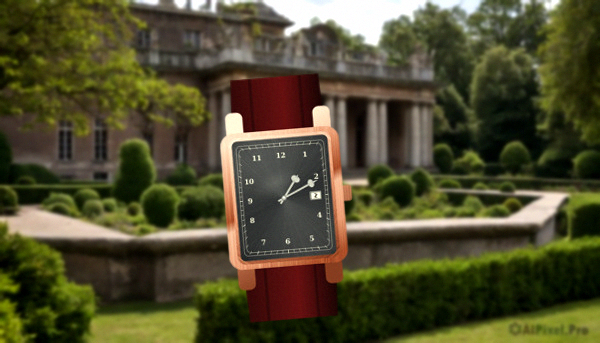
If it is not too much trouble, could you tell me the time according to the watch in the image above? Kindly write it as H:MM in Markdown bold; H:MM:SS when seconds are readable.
**1:11**
